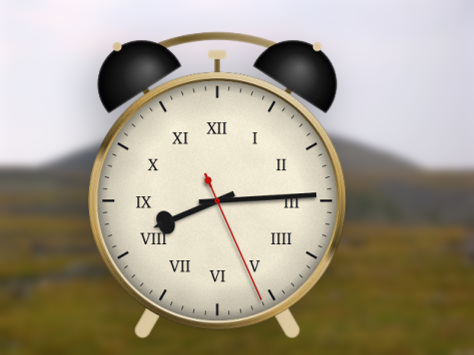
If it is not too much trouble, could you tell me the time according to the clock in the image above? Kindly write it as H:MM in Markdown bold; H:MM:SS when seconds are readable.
**8:14:26**
